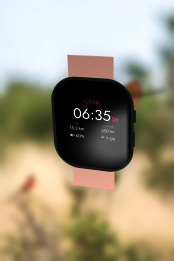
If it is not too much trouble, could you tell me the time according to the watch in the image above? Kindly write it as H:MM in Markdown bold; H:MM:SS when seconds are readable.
**6:35**
